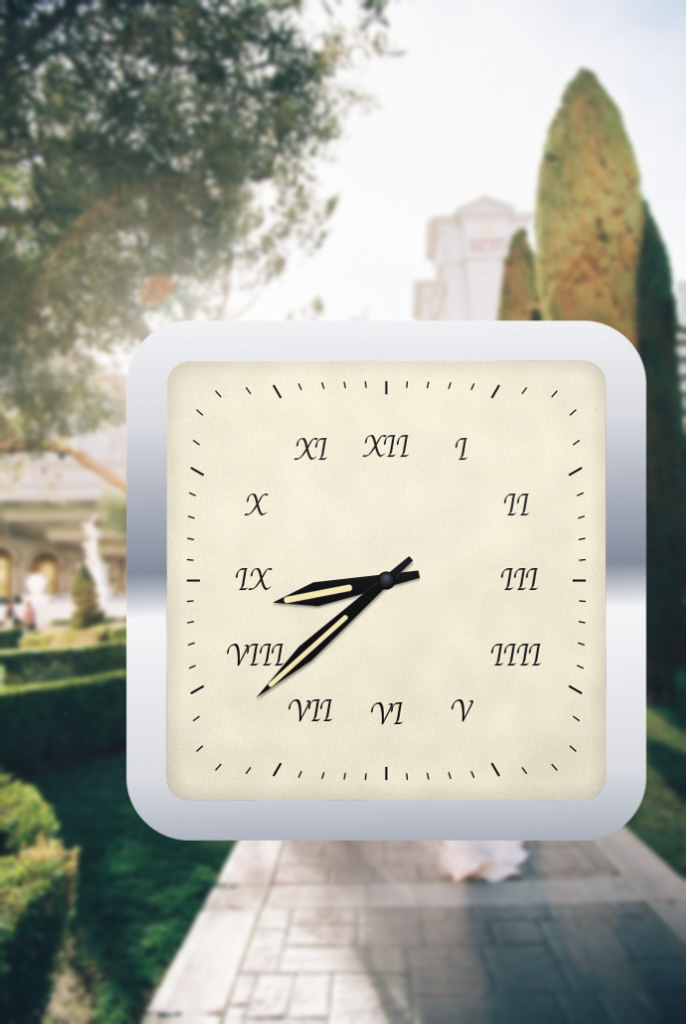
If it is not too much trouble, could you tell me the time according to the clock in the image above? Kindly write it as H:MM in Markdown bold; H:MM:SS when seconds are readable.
**8:38**
